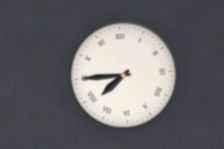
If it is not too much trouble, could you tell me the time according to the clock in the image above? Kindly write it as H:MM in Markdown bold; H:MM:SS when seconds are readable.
**7:45**
